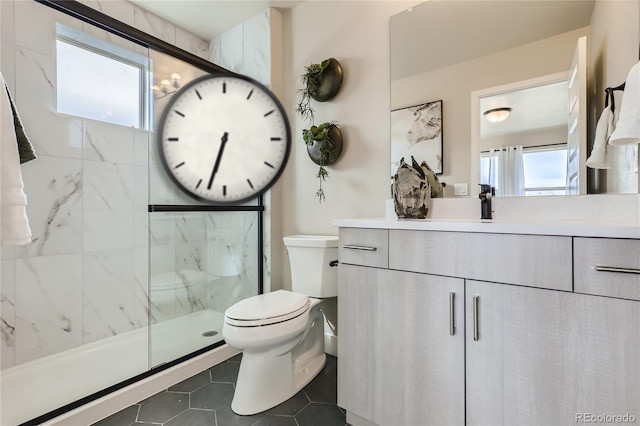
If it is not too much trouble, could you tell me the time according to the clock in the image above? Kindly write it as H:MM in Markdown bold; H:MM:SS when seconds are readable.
**6:33**
